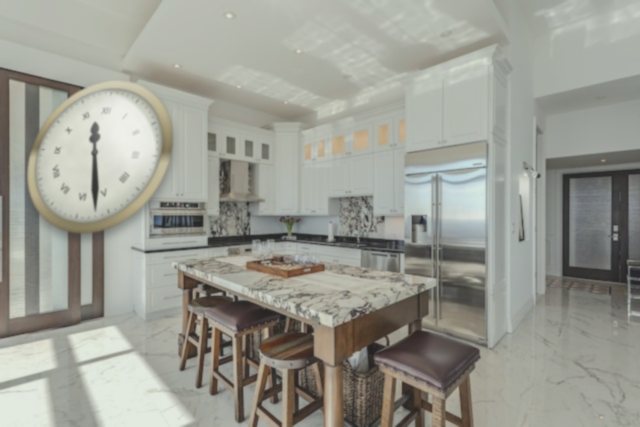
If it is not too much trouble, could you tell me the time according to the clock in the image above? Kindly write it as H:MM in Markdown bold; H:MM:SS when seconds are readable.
**11:27**
